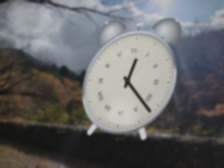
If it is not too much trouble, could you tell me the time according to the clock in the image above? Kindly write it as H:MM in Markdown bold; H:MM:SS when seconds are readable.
**12:22**
